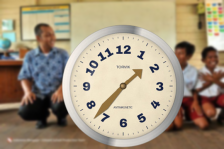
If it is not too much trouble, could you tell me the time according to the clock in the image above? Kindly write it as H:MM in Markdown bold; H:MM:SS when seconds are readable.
**1:37**
